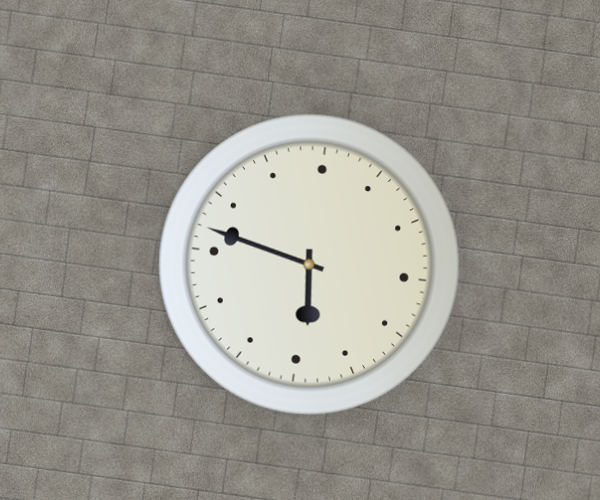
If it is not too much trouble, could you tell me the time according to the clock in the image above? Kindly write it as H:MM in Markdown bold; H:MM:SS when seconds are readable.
**5:47**
